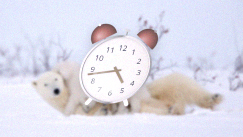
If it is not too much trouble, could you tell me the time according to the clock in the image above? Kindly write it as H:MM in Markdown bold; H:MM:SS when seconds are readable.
**4:43**
